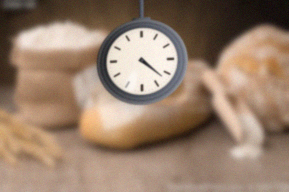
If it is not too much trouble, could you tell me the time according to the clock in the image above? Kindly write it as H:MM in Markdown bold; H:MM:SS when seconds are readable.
**4:22**
